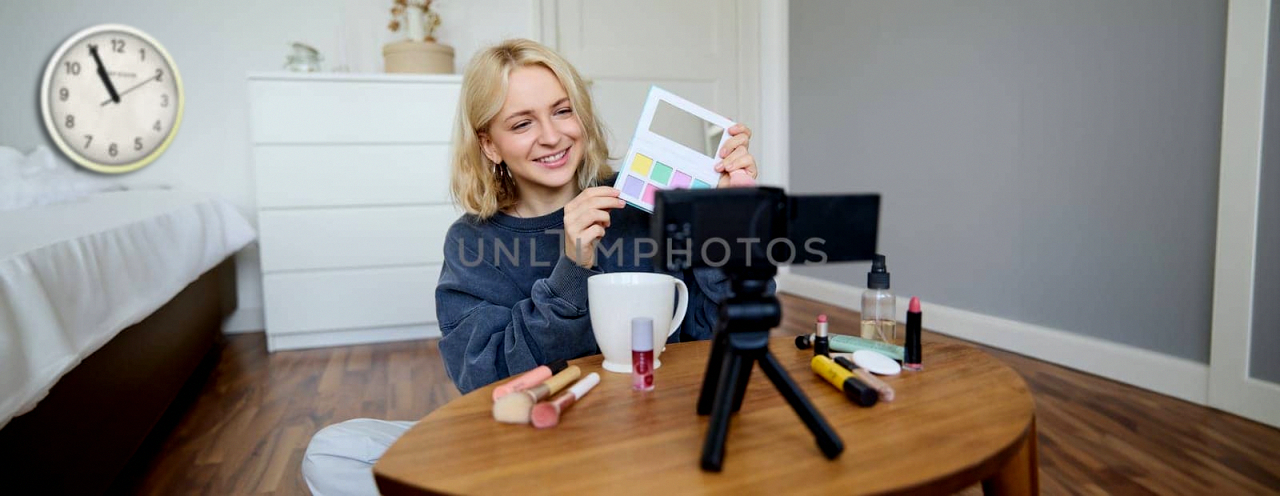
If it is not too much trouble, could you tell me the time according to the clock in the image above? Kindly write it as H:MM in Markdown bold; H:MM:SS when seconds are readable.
**10:55:10**
